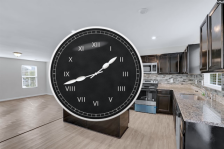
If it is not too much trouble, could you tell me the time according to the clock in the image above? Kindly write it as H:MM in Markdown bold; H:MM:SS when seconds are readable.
**1:42**
